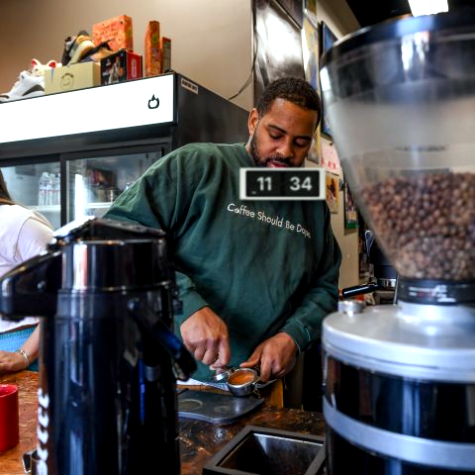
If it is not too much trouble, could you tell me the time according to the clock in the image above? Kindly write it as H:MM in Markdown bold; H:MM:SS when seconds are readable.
**11:34**
